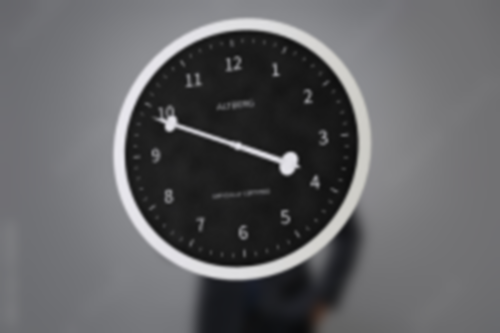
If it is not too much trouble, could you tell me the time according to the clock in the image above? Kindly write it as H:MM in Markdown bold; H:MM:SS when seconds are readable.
**3:49**
